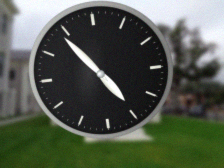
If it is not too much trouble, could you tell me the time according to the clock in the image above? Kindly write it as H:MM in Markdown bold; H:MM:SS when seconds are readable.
**4:54**
